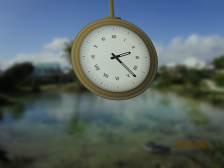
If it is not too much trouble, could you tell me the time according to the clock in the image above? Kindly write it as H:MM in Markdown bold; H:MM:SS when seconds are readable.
**2:23**
